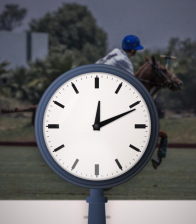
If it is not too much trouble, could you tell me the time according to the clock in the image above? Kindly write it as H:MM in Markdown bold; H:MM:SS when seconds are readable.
**12:11**
